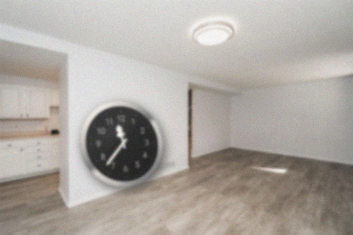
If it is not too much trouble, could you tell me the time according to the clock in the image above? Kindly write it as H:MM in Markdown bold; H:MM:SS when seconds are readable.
**11:37**
